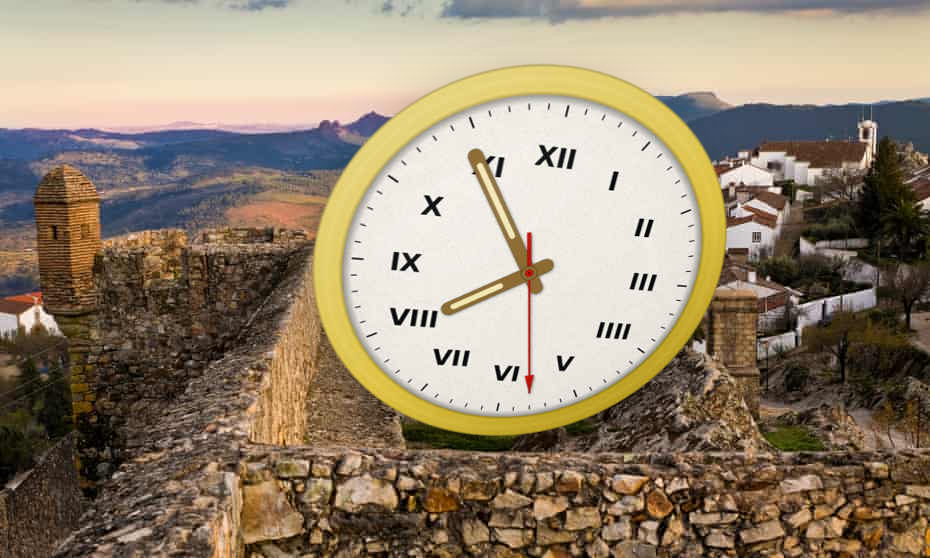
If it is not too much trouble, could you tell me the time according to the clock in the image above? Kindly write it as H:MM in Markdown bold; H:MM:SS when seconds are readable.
**7:54:28**
